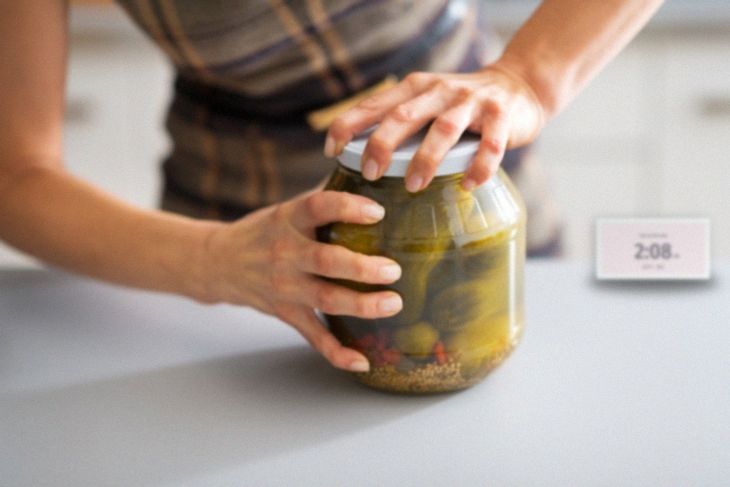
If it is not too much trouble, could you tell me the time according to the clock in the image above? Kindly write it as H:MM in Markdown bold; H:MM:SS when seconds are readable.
**2:08**
